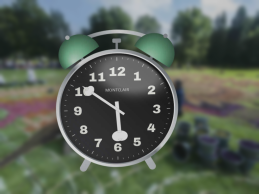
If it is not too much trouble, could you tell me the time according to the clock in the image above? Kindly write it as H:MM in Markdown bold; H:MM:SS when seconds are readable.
**5:51**
